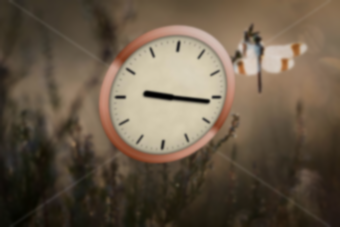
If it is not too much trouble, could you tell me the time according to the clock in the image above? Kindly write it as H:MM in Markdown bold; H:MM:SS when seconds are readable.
**9:16**
